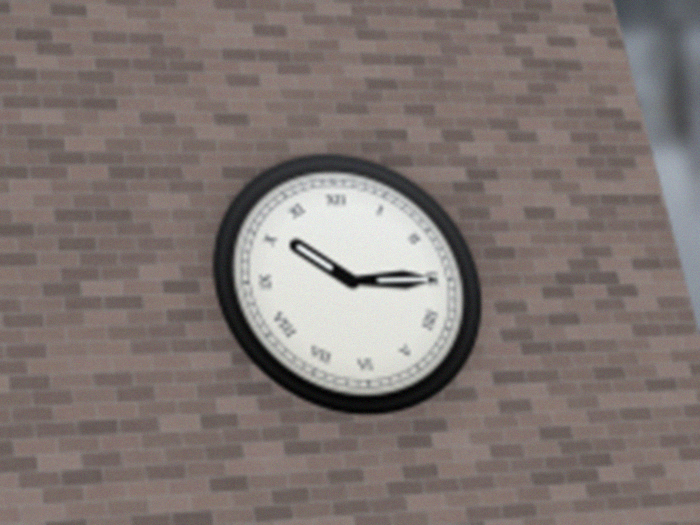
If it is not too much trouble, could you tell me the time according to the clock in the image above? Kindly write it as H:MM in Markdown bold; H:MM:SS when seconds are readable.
**10:15**
